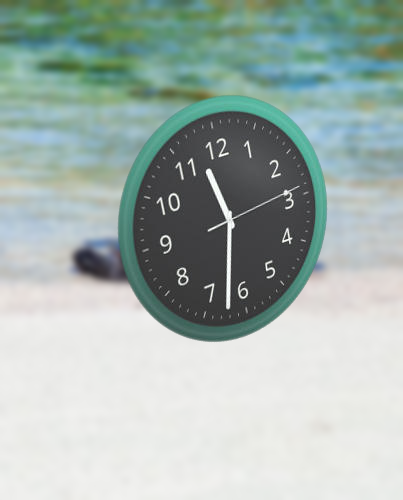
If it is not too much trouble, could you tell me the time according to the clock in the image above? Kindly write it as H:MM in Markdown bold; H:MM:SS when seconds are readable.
**11:32:14**
